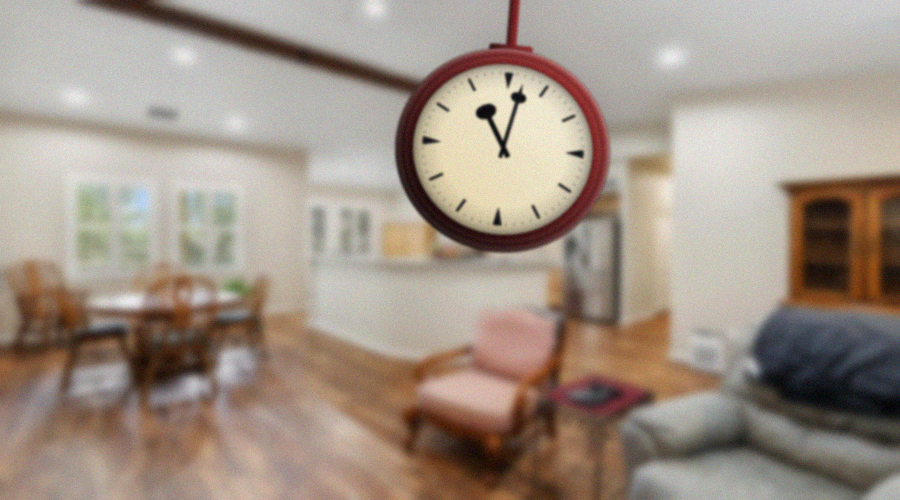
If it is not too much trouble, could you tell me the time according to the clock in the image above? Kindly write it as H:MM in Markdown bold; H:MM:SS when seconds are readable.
**11:02**
